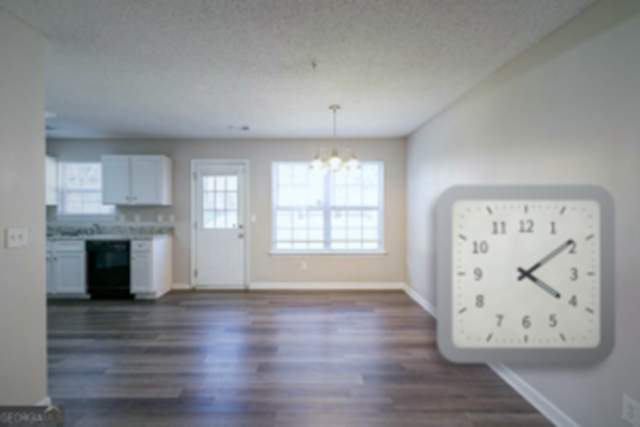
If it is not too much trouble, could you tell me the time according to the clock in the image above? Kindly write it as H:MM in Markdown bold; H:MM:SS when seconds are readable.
**4:09**
